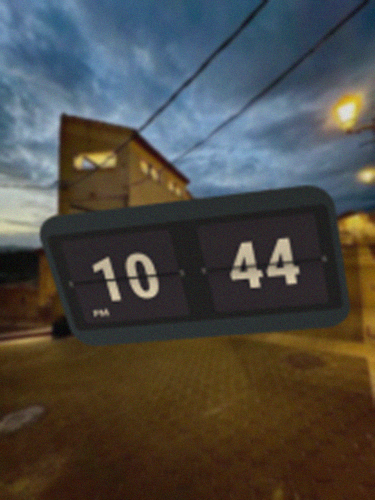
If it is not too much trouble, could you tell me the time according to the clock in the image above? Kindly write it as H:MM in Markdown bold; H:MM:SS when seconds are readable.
**10:44**
